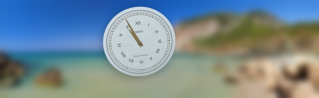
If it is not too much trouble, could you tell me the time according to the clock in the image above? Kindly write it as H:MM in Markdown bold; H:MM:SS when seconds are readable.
**10:56**
